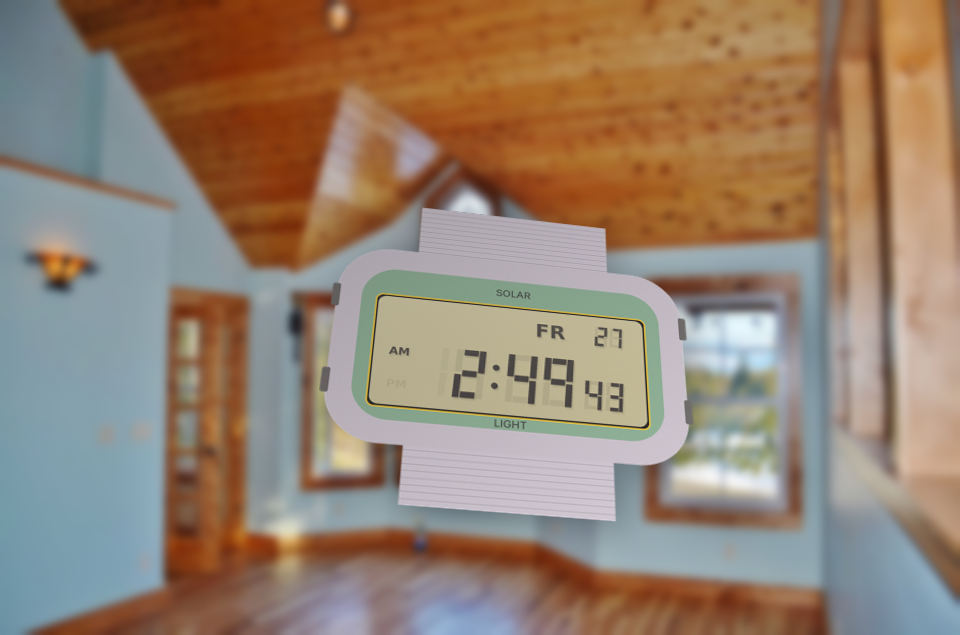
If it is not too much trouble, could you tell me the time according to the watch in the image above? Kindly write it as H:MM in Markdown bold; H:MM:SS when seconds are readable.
**2:49:43**
